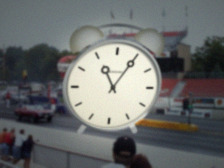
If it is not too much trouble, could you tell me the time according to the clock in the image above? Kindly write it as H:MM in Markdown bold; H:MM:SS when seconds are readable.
**11:05**
